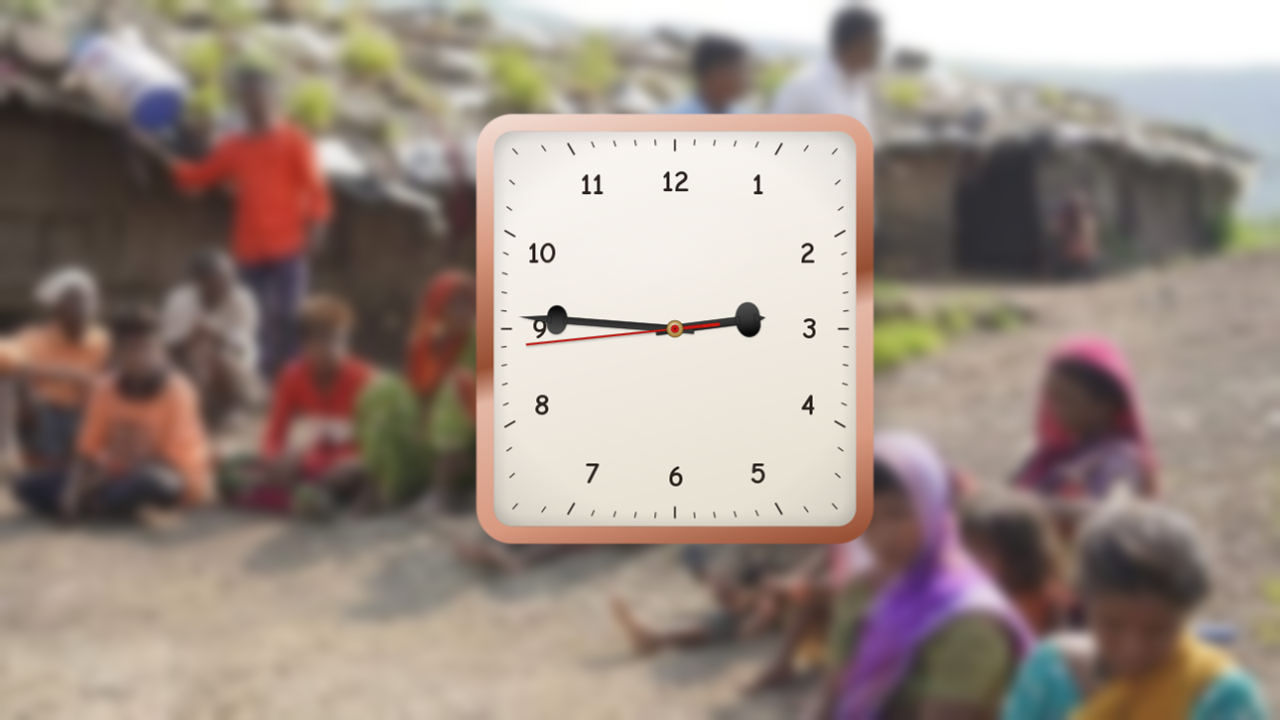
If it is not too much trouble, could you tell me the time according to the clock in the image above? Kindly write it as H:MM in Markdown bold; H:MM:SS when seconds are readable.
**2:45:44**
